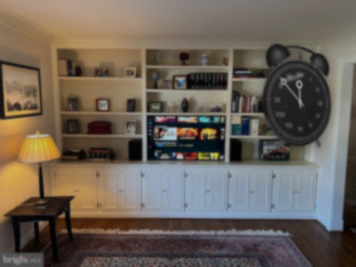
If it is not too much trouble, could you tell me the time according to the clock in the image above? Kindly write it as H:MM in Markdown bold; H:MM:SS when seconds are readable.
**11:52**
